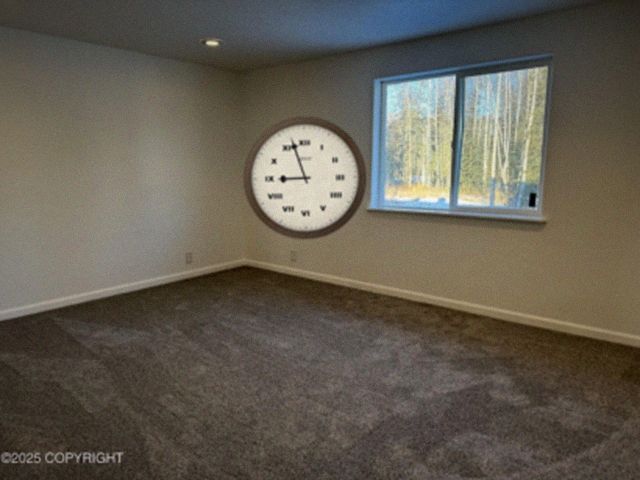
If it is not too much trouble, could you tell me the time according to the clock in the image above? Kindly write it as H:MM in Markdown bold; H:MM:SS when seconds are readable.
**8:57**
